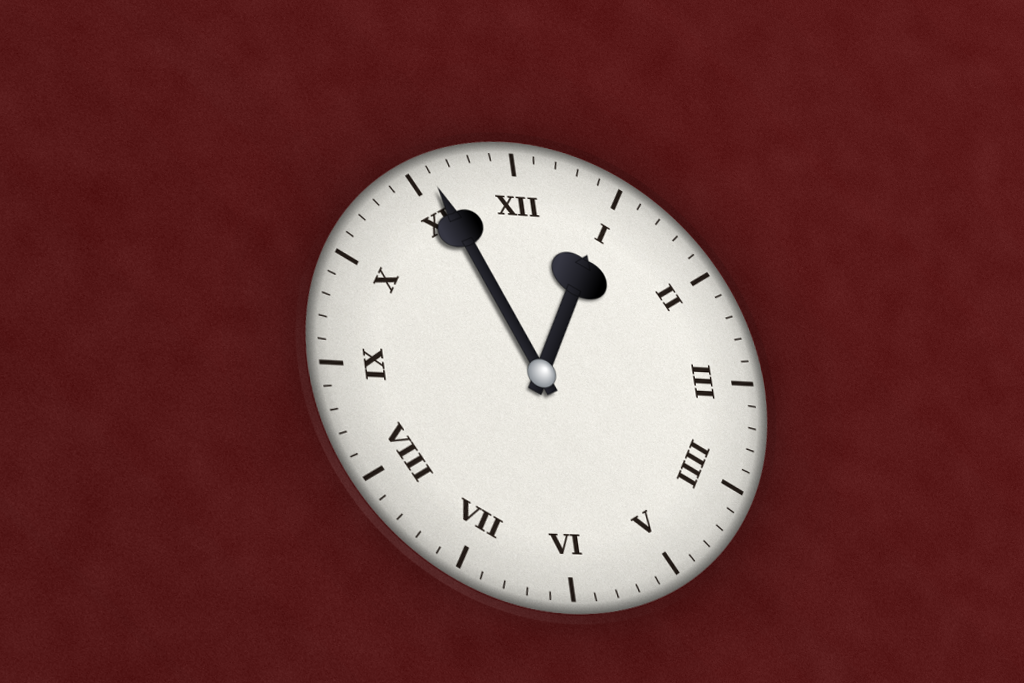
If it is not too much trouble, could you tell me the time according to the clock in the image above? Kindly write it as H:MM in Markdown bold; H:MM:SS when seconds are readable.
**12:56**
